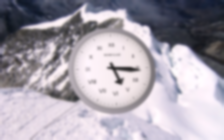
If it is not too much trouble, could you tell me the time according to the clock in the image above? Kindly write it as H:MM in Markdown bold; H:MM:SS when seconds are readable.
**5:16**
